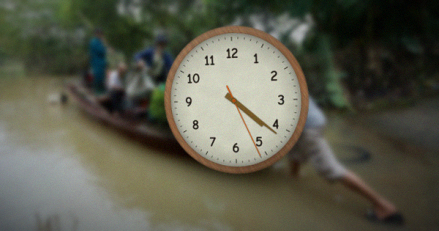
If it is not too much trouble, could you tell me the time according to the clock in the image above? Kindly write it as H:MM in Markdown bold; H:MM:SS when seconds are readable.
**4:21:26**
